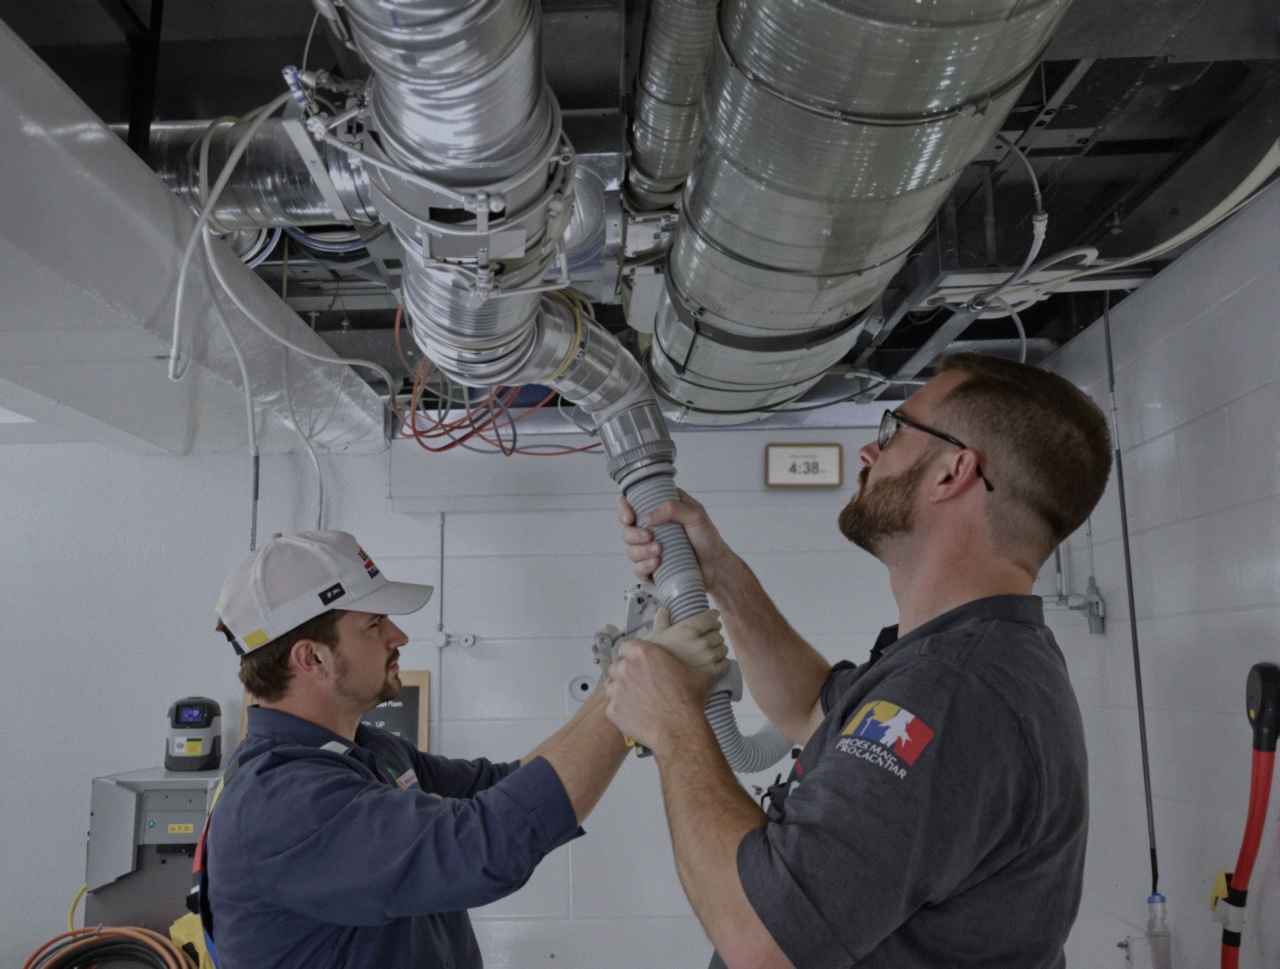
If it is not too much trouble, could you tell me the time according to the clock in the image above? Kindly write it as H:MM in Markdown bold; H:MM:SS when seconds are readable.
**4:38**
